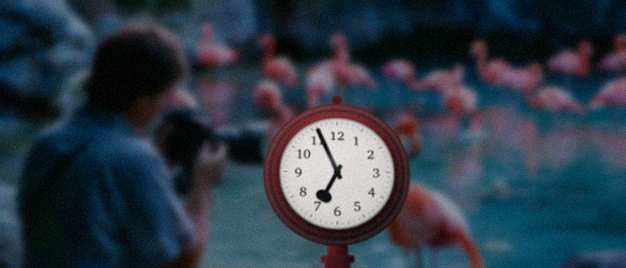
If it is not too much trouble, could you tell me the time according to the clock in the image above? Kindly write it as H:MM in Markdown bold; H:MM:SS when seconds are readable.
**6:56**
